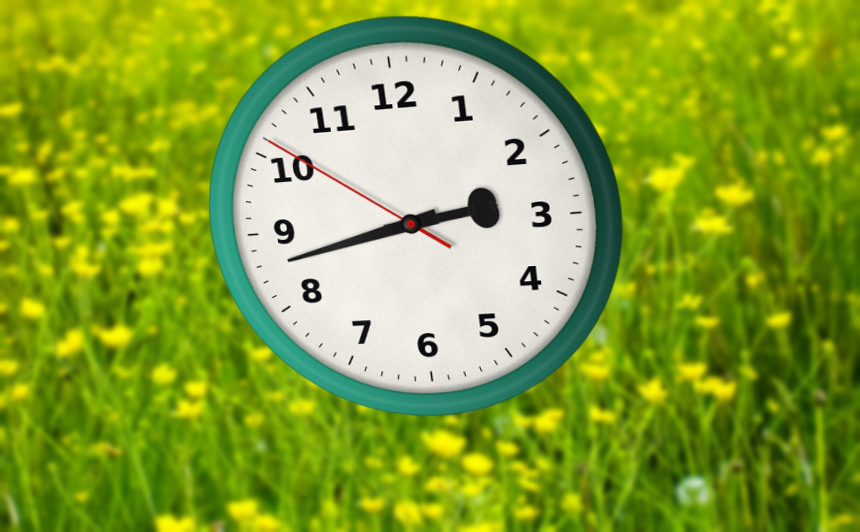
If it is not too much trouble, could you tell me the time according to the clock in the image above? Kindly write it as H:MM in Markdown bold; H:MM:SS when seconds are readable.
**2:42:51**
